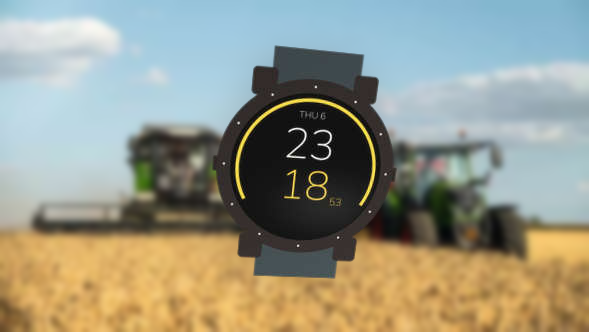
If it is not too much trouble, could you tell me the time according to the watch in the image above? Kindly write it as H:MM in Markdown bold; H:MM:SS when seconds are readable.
**23:18:53**
